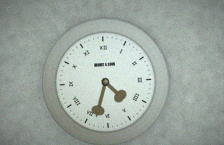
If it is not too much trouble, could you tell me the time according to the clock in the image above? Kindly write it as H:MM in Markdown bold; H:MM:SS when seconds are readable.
**4:33**
